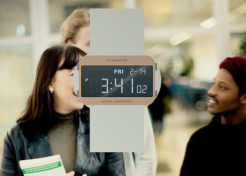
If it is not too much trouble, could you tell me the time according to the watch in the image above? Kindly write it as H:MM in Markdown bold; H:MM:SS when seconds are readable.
**3:41:02**
